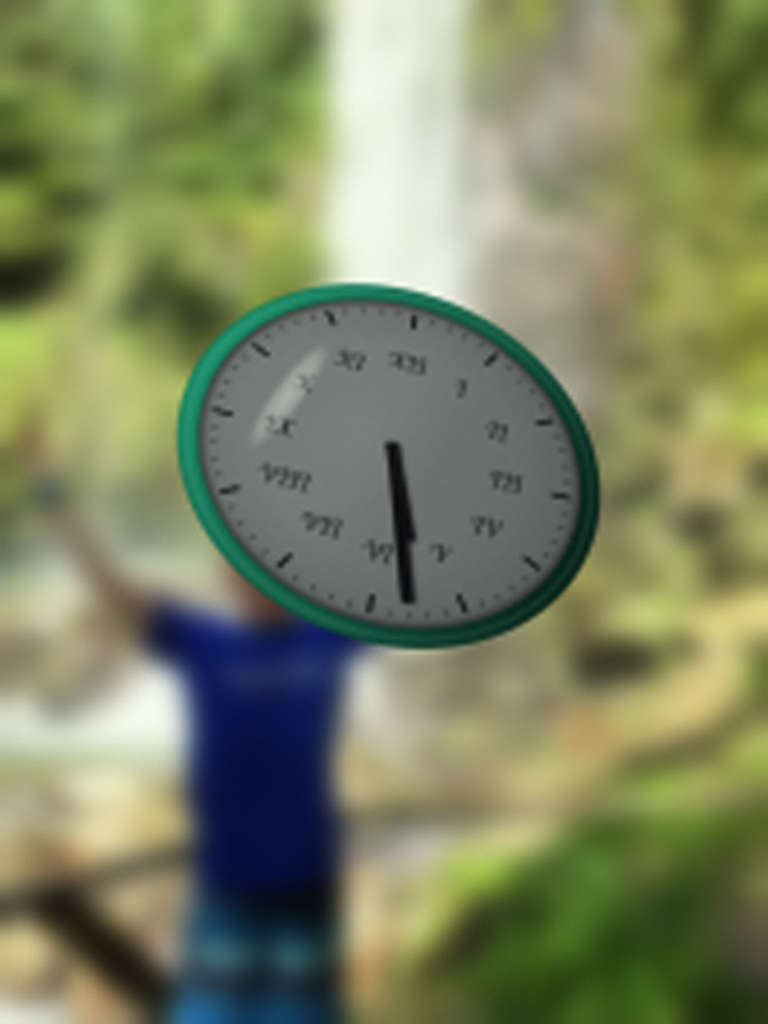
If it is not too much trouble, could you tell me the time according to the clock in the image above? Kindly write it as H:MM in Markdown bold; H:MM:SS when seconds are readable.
**5:28**
